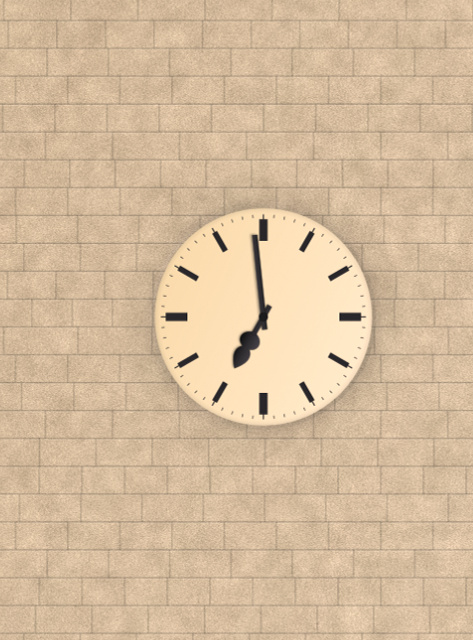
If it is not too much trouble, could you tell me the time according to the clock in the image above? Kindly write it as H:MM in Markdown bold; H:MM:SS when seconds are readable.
**6:59**
